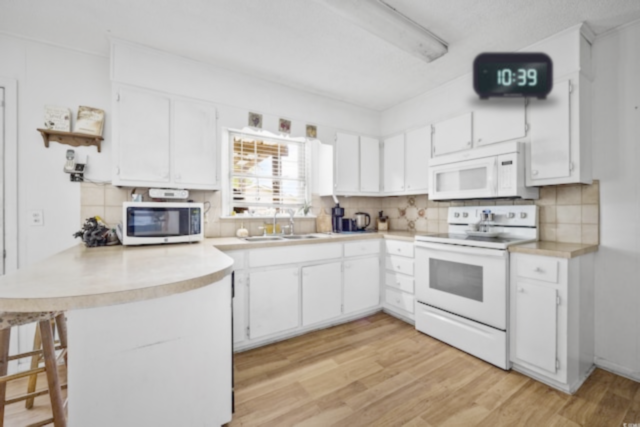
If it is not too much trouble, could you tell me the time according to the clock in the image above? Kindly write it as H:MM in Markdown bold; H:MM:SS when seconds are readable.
**10:39**
